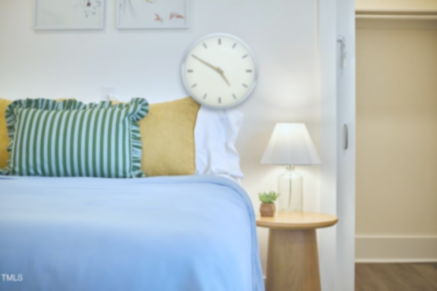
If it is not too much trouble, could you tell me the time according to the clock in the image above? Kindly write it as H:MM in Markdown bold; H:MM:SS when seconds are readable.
**4:50**
